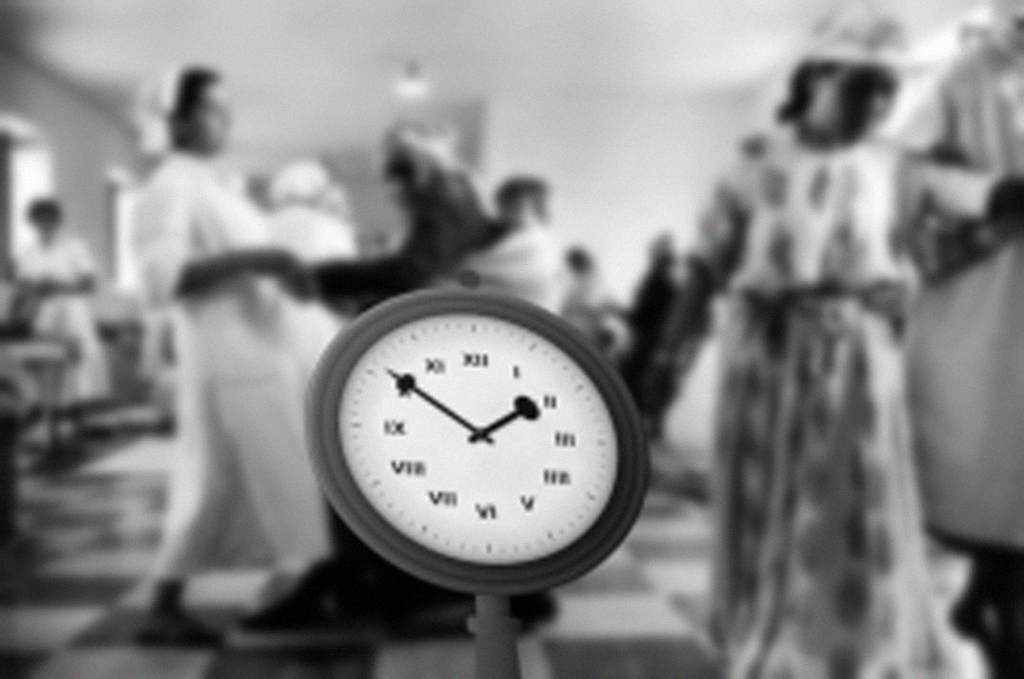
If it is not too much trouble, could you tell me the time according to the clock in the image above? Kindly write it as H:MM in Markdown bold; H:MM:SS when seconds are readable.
**1:51**
